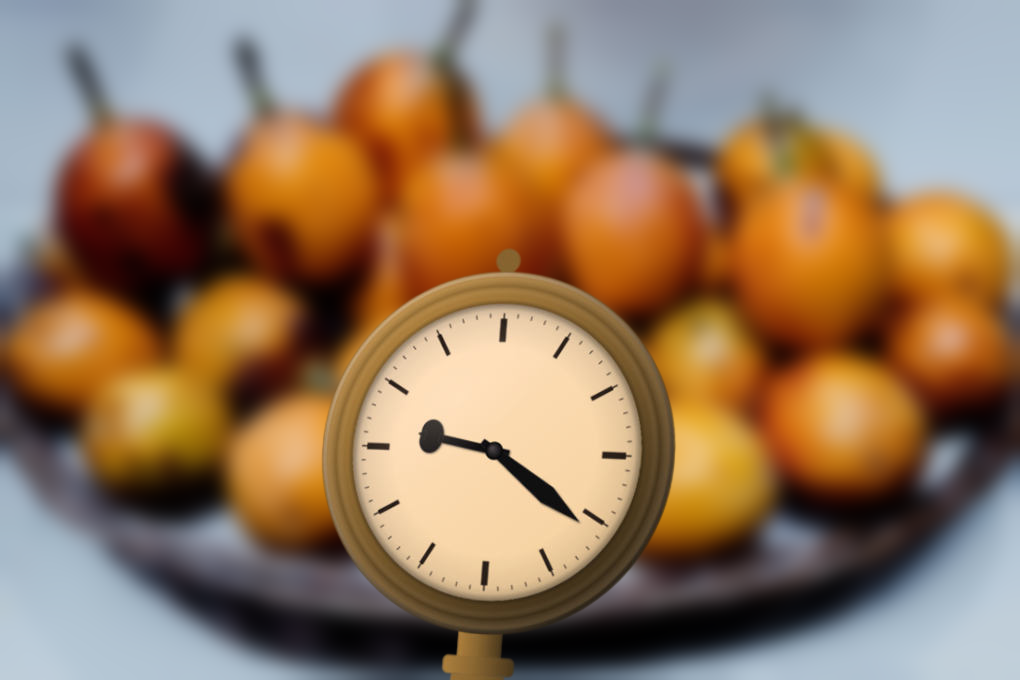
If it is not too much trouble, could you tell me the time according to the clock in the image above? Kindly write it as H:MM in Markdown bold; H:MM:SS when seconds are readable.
**9:21**
